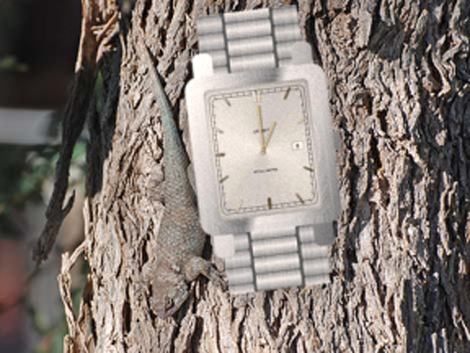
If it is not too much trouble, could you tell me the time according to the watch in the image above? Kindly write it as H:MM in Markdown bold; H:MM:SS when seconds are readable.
**1:00**
